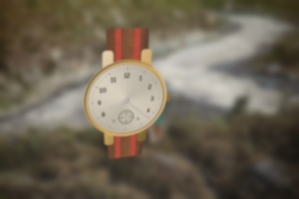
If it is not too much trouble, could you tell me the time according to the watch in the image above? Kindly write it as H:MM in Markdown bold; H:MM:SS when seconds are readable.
**8:22**
